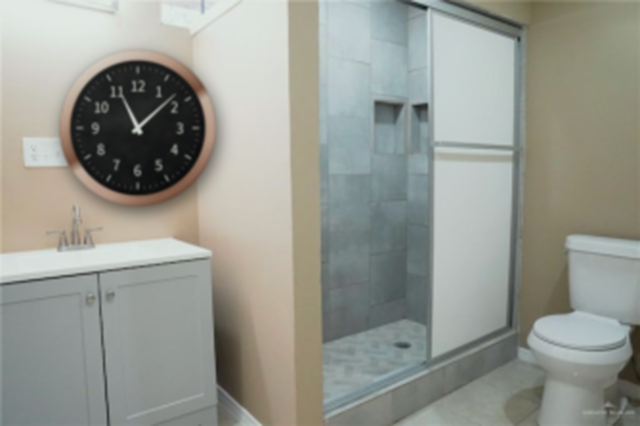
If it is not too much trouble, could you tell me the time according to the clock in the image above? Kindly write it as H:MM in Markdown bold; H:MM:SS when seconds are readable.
**11:08**
